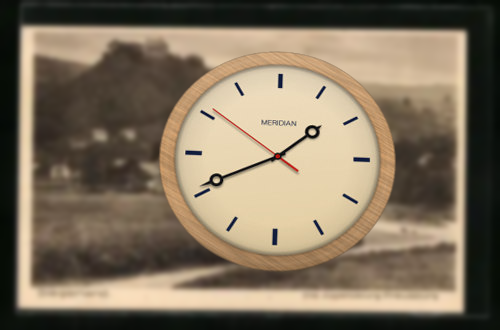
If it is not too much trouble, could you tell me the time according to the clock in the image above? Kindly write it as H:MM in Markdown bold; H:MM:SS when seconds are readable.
**1:40:51**
